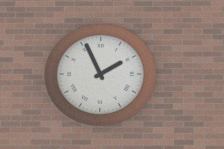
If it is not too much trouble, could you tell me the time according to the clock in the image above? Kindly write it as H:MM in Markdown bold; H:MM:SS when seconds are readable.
**1:56**
